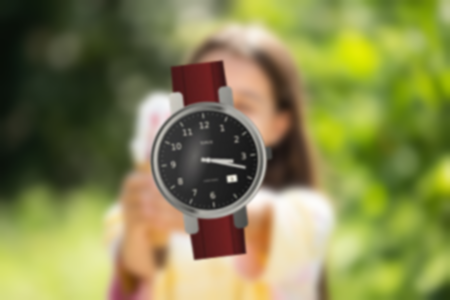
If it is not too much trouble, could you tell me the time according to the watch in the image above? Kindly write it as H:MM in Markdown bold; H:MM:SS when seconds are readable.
**3:18**
